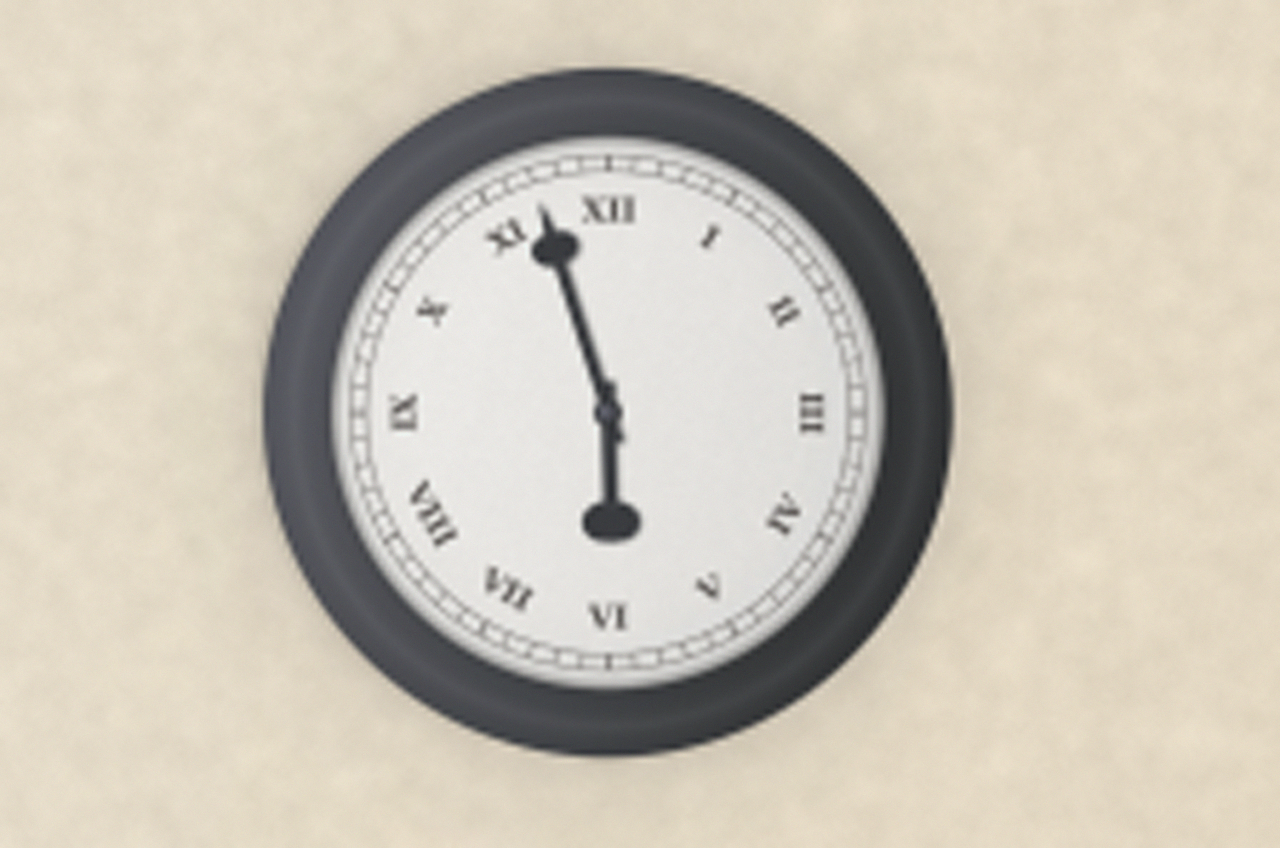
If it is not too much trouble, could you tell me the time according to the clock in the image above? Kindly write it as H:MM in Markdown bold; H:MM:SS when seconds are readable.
**5:57**
